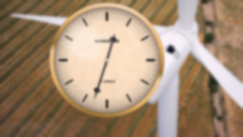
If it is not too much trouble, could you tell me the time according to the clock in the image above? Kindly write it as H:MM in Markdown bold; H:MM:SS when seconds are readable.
**12:33**
